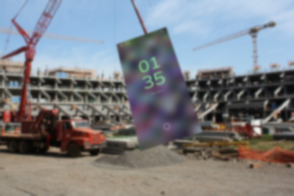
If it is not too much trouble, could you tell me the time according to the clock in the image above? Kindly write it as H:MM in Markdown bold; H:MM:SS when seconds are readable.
**1:35**
